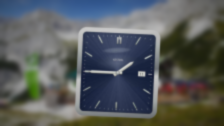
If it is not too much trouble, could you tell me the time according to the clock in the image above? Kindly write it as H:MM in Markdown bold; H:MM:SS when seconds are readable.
**1:45**
